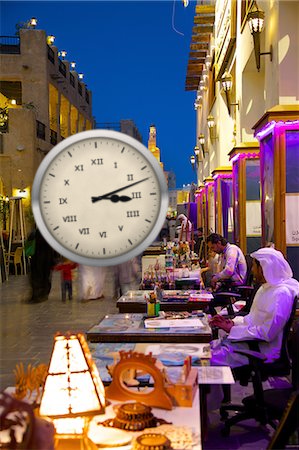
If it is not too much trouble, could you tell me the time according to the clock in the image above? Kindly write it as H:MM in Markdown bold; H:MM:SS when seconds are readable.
**3:12**
